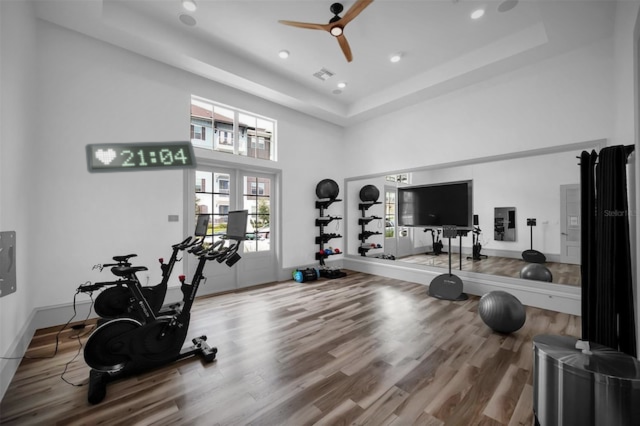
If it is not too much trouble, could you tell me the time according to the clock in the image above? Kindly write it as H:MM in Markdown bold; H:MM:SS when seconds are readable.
**21:04**
